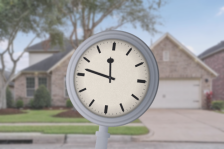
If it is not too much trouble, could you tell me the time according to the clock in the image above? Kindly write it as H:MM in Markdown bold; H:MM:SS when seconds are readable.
**11:47**
